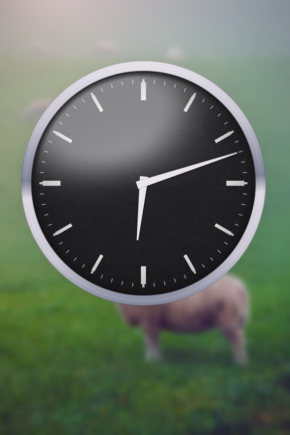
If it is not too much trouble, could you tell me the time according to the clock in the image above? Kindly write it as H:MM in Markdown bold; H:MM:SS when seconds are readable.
**6:12**
